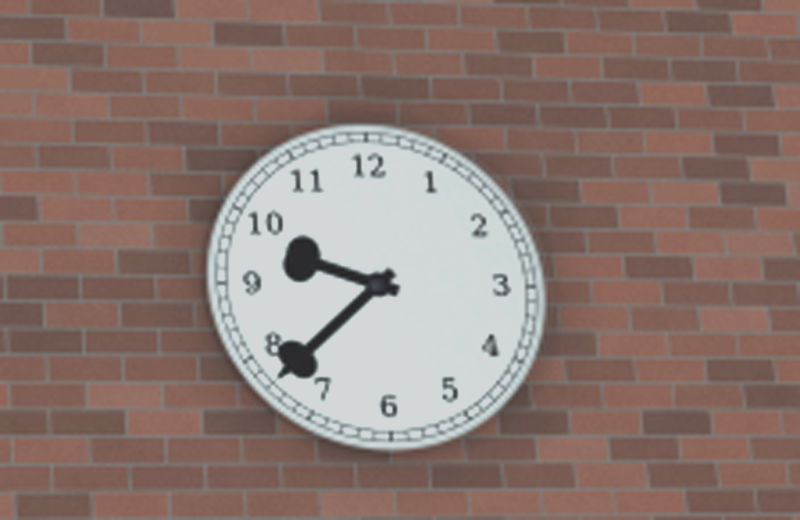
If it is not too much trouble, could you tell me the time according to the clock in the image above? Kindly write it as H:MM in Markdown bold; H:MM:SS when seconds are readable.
**9:38**
